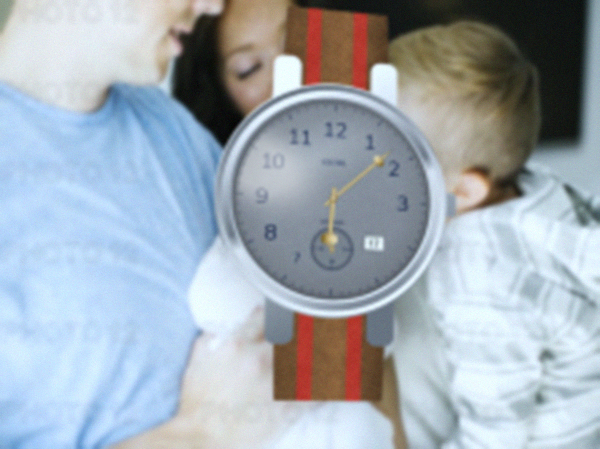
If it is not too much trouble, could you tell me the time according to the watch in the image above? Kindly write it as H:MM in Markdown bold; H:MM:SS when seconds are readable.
**6:08**
